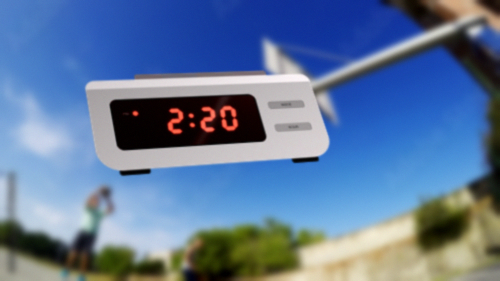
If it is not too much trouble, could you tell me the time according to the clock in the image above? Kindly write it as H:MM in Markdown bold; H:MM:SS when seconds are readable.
**2:20**
